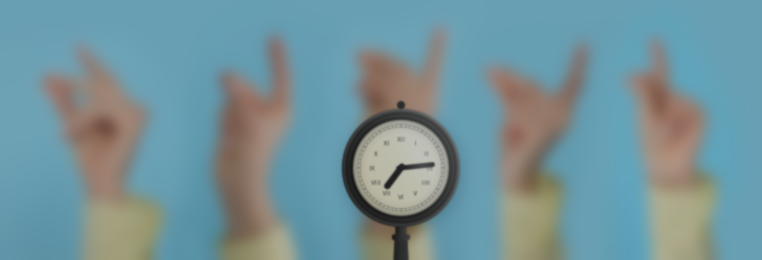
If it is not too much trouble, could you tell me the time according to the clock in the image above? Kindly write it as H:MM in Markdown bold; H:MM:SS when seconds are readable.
**7:14**
